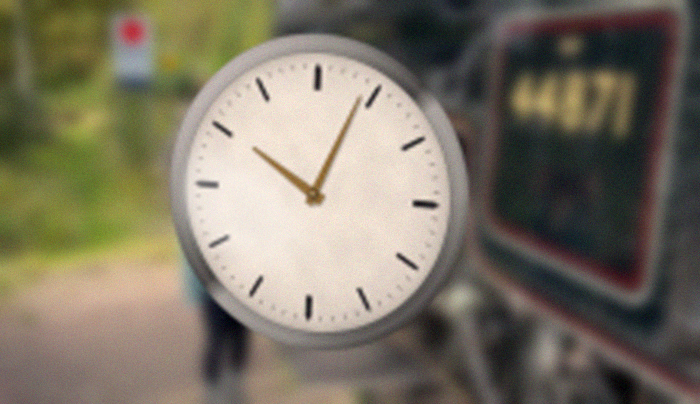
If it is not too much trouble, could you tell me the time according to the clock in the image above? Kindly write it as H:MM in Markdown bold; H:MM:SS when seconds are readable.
**10:04**
